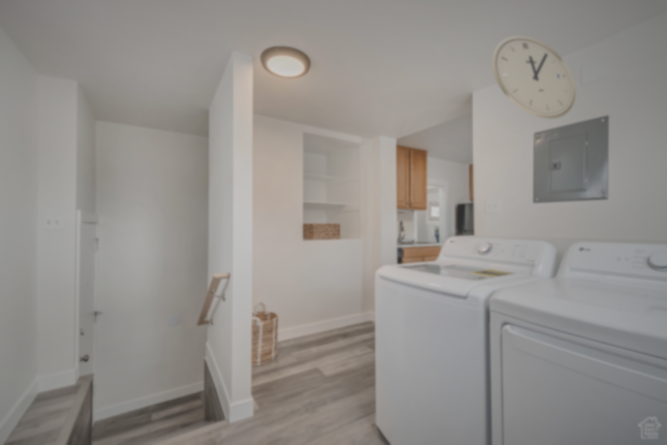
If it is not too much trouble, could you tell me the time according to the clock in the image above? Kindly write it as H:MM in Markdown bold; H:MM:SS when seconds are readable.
**12:07**
